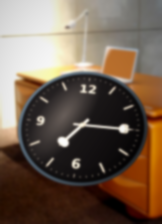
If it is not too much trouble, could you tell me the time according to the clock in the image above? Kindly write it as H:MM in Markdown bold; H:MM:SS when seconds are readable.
**7:15**
